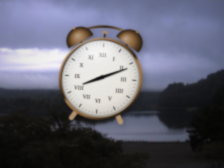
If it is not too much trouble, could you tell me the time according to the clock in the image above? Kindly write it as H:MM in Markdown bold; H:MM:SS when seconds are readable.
**8:11**
